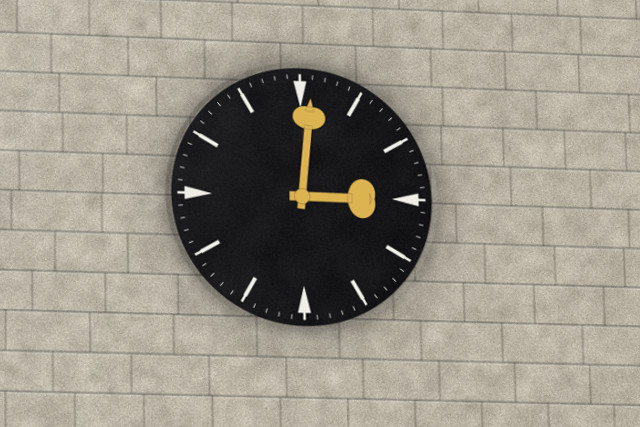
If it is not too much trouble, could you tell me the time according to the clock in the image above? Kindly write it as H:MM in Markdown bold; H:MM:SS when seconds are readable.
**3:01**
